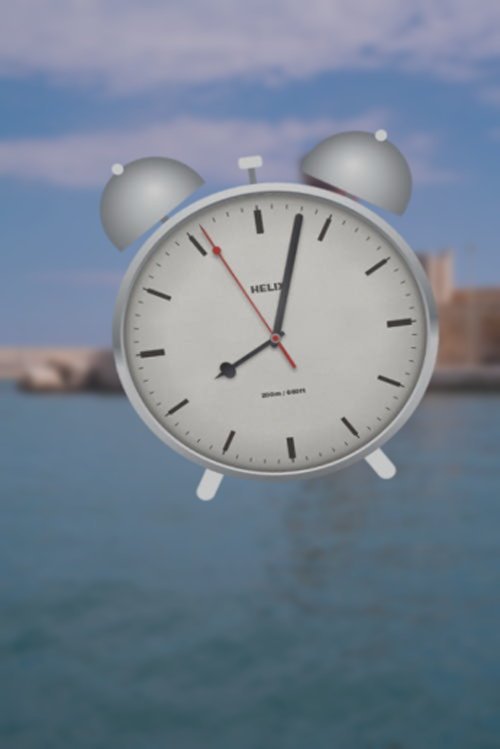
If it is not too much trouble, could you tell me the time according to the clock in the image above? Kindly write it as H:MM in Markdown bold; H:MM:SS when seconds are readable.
**8:02:56**
